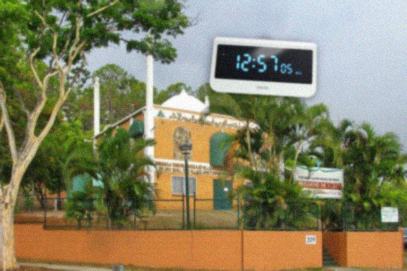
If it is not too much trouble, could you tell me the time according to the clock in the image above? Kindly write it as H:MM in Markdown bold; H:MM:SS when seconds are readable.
**12:57**
